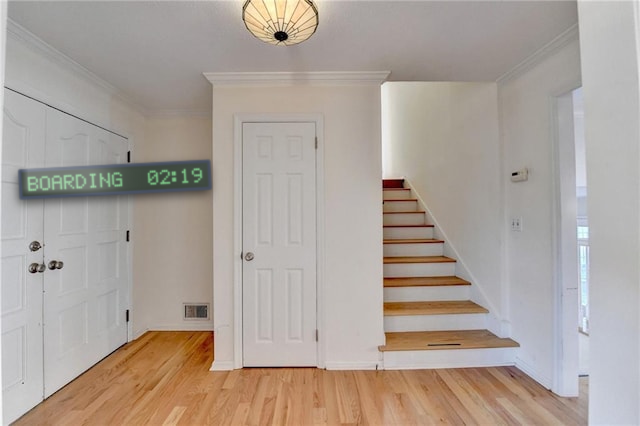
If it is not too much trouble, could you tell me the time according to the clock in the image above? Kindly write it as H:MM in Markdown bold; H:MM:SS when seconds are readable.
**2:19**
